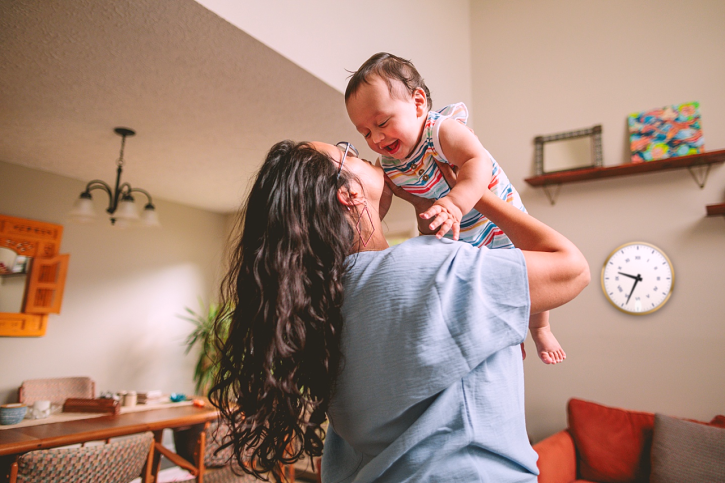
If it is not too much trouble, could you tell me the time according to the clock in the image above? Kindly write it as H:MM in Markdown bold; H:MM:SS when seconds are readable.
**9:34**
